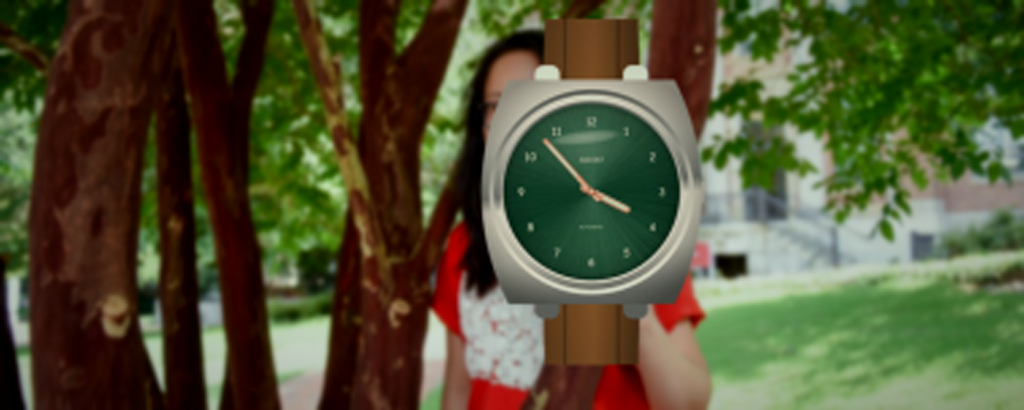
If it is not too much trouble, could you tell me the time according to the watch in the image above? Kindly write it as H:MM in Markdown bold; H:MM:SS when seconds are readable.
**3:53**
